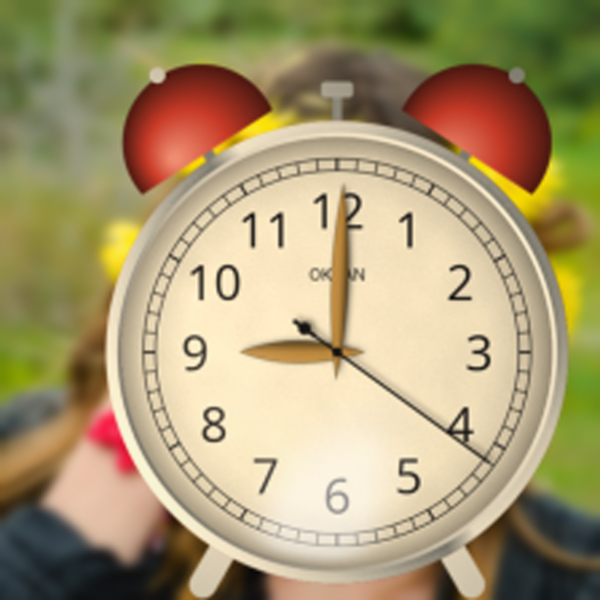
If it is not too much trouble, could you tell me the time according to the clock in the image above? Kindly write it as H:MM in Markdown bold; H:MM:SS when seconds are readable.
**9:00:21**
